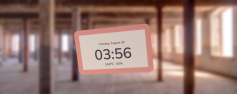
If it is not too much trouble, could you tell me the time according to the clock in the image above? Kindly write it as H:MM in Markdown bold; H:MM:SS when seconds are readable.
**3:56**
